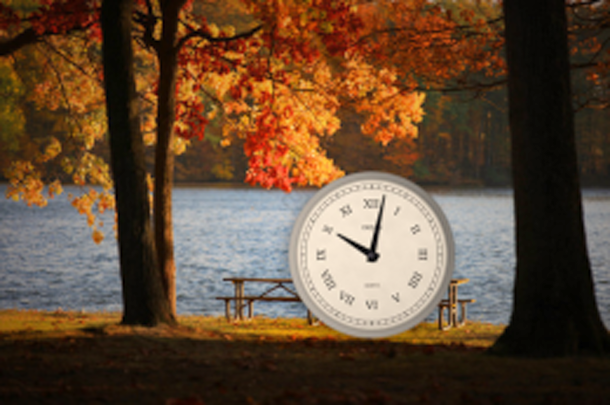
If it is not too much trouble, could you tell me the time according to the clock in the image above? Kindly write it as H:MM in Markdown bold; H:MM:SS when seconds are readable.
**10:02**
